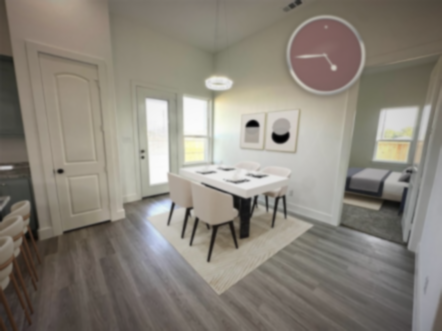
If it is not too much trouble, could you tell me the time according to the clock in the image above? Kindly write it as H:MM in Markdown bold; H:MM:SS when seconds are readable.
**4:44**
